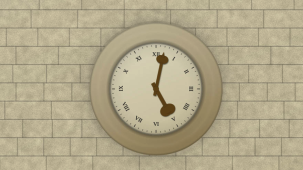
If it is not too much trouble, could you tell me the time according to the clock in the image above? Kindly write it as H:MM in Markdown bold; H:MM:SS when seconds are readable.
**5:02**
